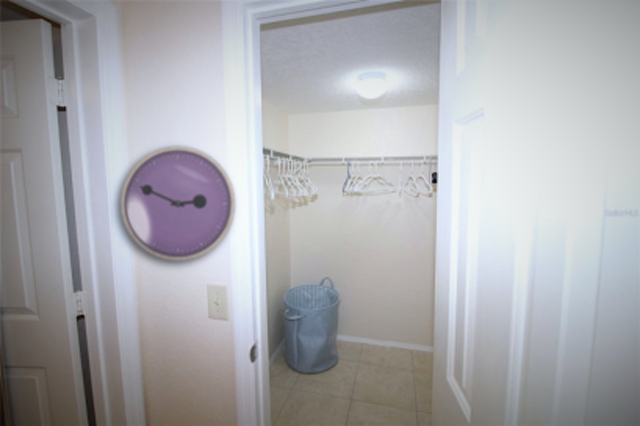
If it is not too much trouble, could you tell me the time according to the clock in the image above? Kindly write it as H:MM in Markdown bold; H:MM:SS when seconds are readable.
**2:49**
